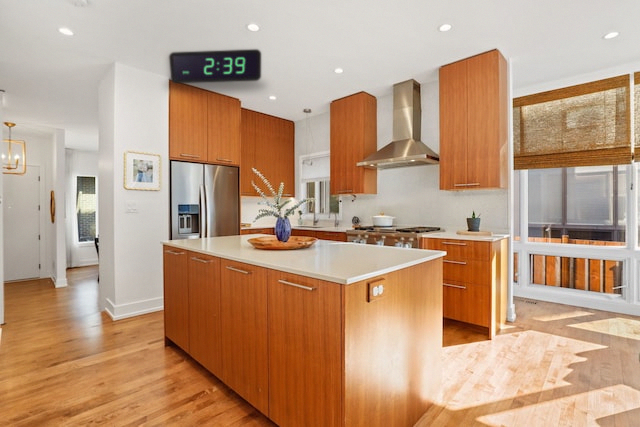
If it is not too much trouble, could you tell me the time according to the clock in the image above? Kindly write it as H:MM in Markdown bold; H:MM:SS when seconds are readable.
**2:39**
